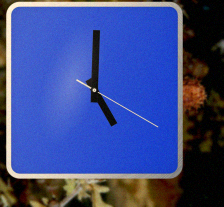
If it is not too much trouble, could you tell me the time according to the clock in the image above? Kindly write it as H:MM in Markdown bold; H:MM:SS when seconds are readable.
**5:00:20**
